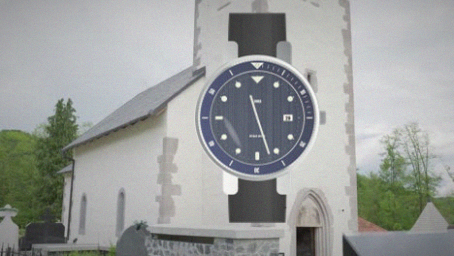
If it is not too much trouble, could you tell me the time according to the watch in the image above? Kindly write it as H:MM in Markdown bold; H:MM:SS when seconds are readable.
**11:27**
